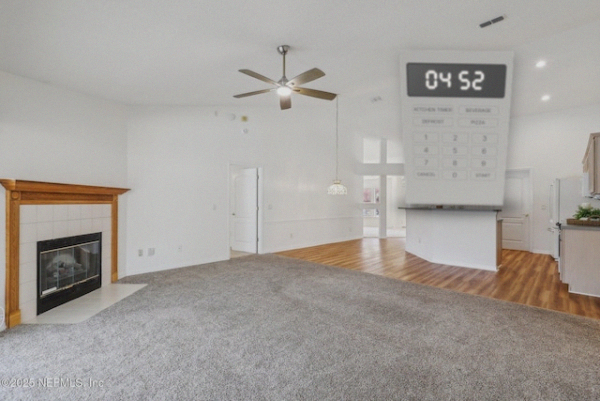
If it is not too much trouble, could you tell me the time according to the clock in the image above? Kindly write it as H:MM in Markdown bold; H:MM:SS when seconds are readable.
**4:52**
